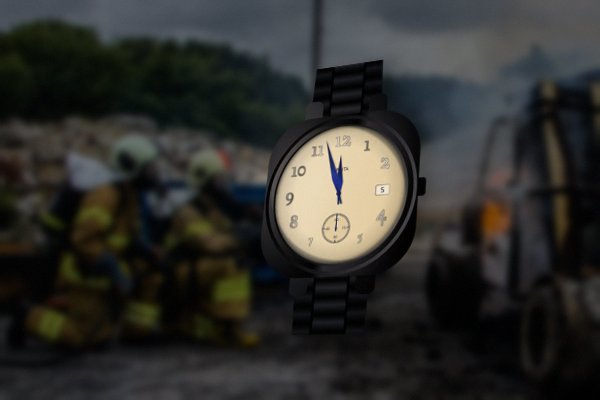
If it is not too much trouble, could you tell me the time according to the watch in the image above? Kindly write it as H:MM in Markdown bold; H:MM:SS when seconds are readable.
**11:57**
